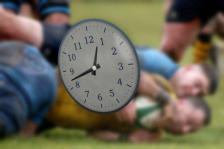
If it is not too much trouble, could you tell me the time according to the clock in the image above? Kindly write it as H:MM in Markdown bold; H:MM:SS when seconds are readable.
**12:42**
